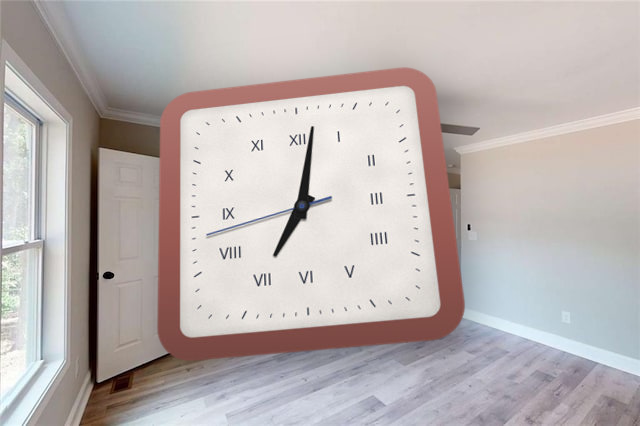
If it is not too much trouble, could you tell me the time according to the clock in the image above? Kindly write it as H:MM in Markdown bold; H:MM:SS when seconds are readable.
**7:01:43**
